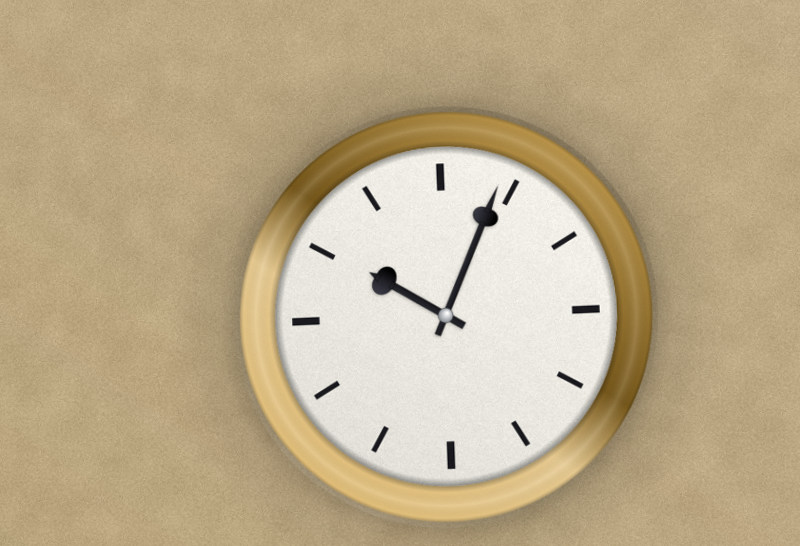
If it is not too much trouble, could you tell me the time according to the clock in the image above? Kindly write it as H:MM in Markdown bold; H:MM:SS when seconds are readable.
**10:04**
